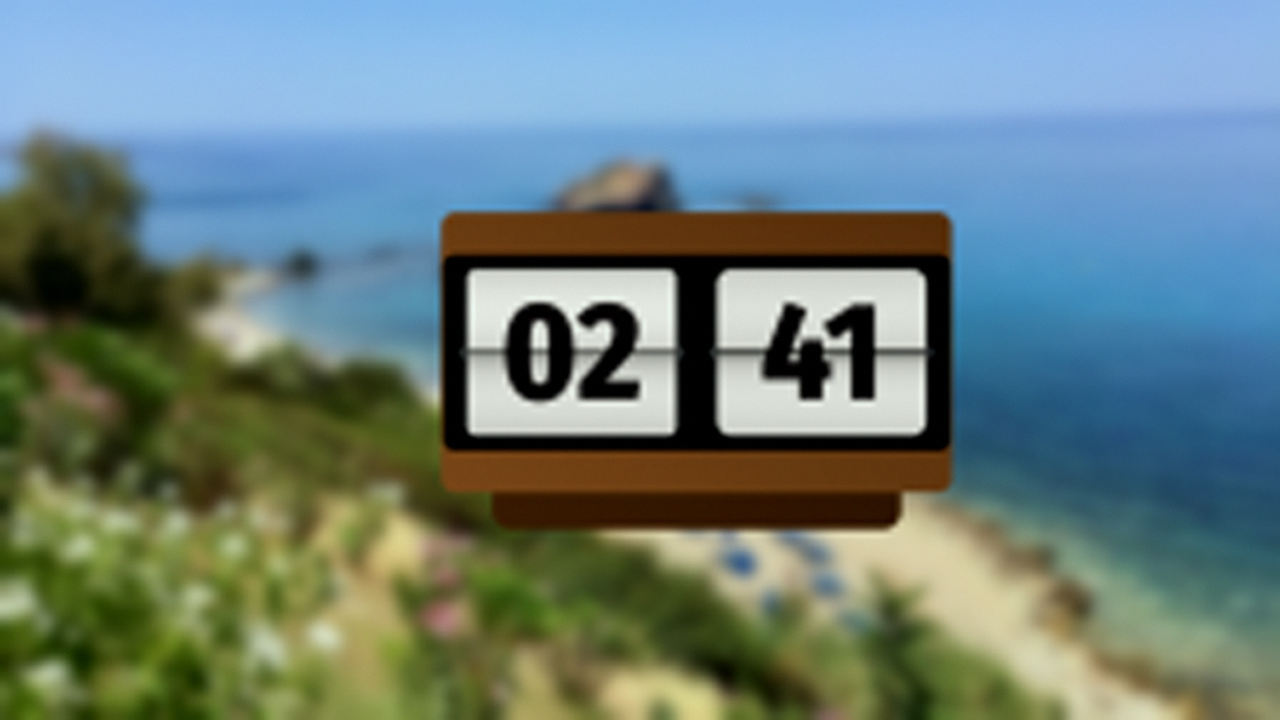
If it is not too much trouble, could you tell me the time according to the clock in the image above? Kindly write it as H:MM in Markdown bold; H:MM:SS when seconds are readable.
**2:41**
